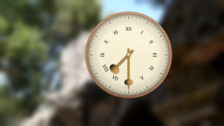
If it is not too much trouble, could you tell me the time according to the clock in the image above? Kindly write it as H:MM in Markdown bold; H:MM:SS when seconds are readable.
**7:30**
